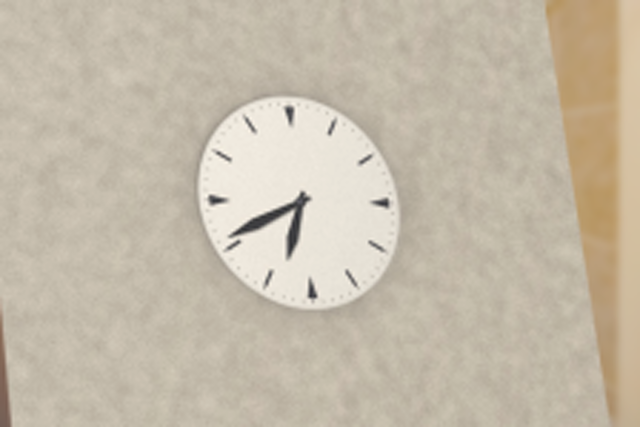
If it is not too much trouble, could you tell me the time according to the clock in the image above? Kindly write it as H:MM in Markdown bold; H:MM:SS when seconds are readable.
**6:41**
